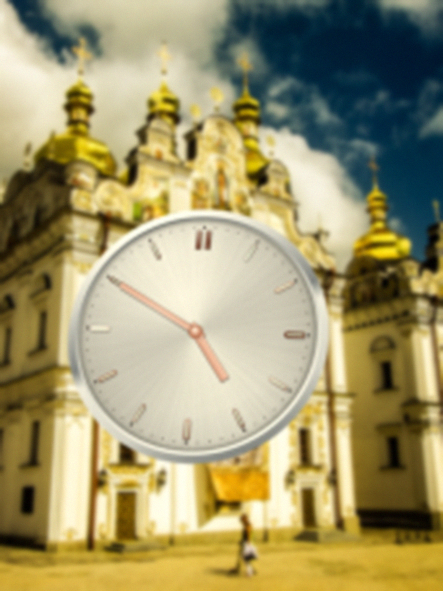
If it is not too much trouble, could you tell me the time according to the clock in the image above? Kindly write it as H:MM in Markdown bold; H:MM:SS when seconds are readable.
**4:50**
